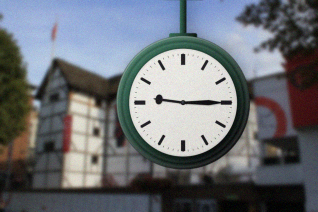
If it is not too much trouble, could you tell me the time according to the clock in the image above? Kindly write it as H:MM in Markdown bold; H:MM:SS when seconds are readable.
**9:15**
